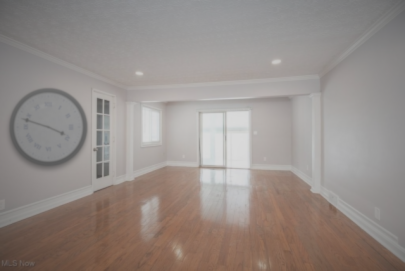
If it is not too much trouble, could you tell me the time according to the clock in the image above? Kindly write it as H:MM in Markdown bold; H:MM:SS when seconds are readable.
**3:48**
